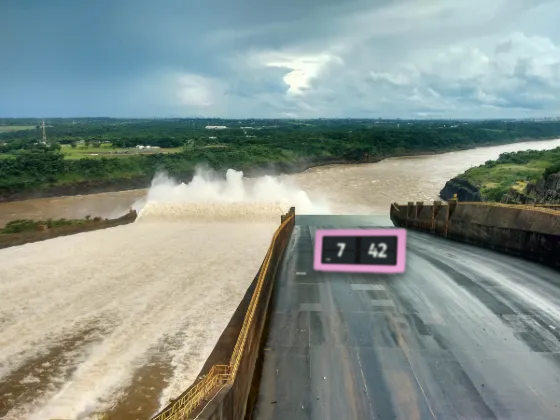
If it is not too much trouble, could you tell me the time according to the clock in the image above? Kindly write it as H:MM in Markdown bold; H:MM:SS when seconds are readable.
**7:42**
